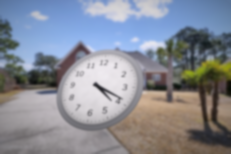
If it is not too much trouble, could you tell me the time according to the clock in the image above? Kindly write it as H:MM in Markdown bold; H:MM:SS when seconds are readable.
**4:19**
